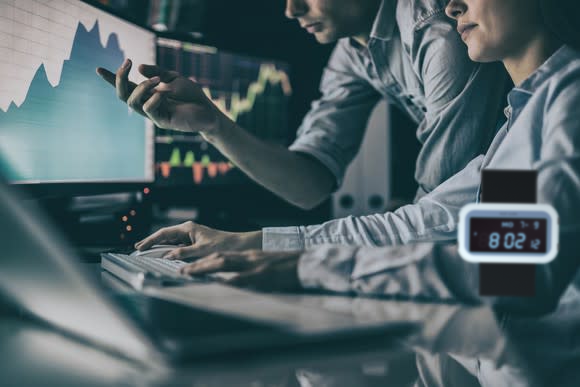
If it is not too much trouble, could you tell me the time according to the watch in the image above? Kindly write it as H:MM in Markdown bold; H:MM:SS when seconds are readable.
**8:02**
